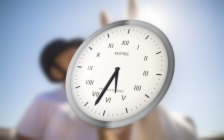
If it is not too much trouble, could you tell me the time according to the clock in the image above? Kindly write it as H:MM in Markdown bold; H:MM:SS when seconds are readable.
**5:33**
